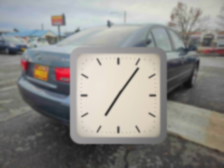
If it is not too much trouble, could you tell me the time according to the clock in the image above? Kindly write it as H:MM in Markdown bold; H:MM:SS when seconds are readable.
**7:06**
